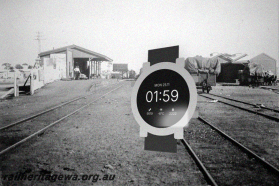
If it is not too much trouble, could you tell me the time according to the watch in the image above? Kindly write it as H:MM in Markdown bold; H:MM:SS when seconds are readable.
**1:59**
